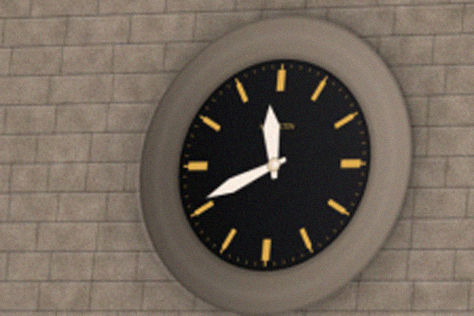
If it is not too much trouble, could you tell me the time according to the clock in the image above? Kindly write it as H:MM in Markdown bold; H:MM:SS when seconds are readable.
**11:41**
